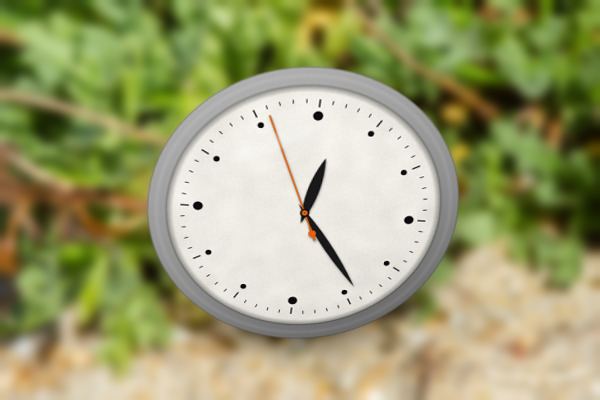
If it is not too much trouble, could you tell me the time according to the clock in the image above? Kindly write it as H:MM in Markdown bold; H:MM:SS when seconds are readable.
**12:23:56**
